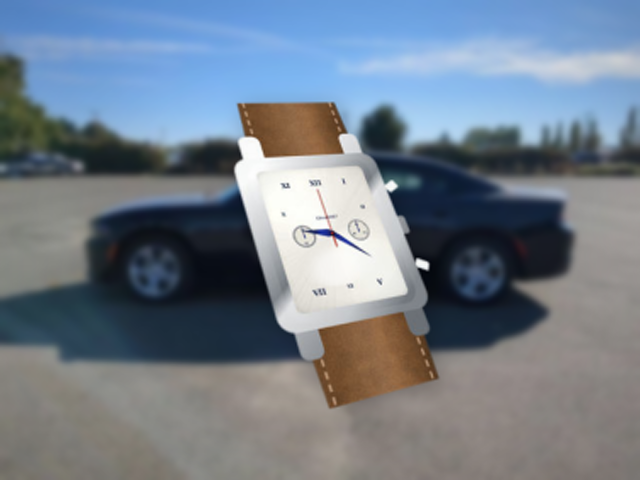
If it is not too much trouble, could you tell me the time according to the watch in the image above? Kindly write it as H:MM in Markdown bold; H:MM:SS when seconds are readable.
**9:22**
